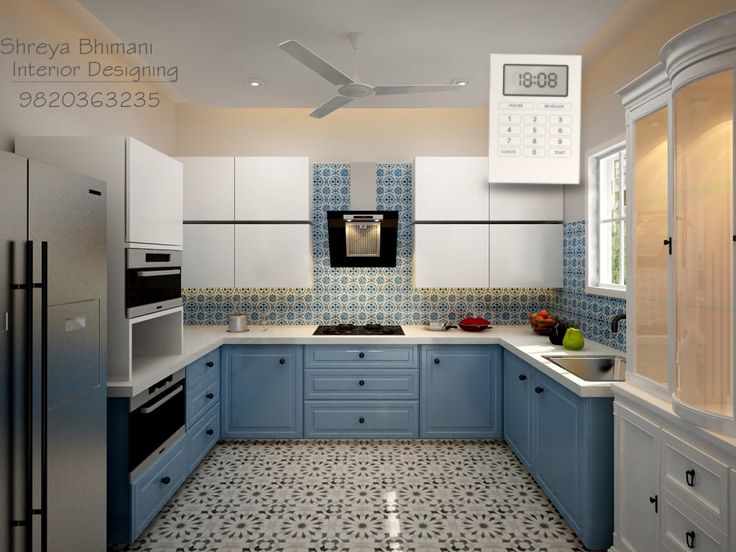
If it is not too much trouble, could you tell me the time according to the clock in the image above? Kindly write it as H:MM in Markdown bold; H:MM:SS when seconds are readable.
**18:08**
